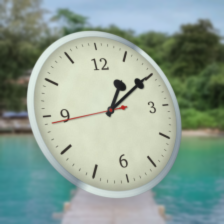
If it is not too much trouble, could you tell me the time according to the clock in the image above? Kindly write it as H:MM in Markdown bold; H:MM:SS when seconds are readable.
**1:09:44**
